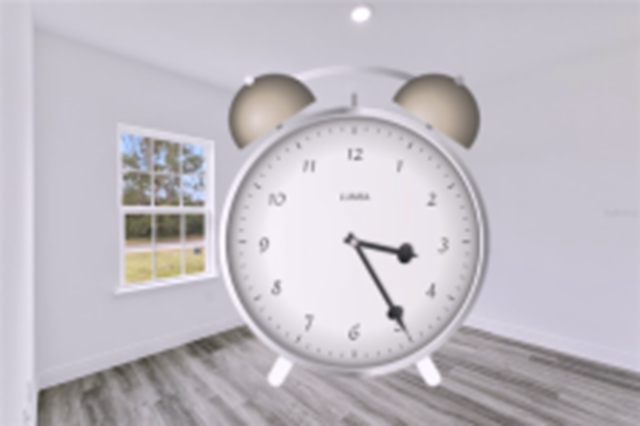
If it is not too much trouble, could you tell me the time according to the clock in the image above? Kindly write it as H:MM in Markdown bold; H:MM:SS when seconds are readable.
**3:25**
